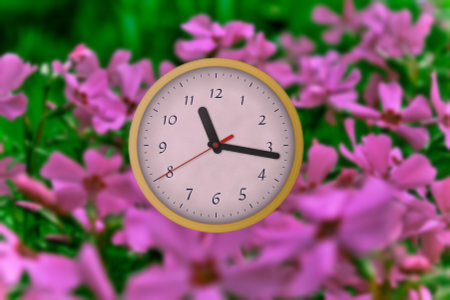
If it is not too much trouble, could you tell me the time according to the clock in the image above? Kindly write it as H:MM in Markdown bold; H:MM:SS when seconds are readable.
**11:16:40**
